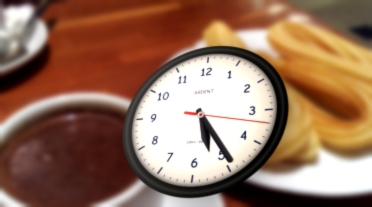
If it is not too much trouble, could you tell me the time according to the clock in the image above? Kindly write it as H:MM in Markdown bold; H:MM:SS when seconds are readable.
**5:24:17**
